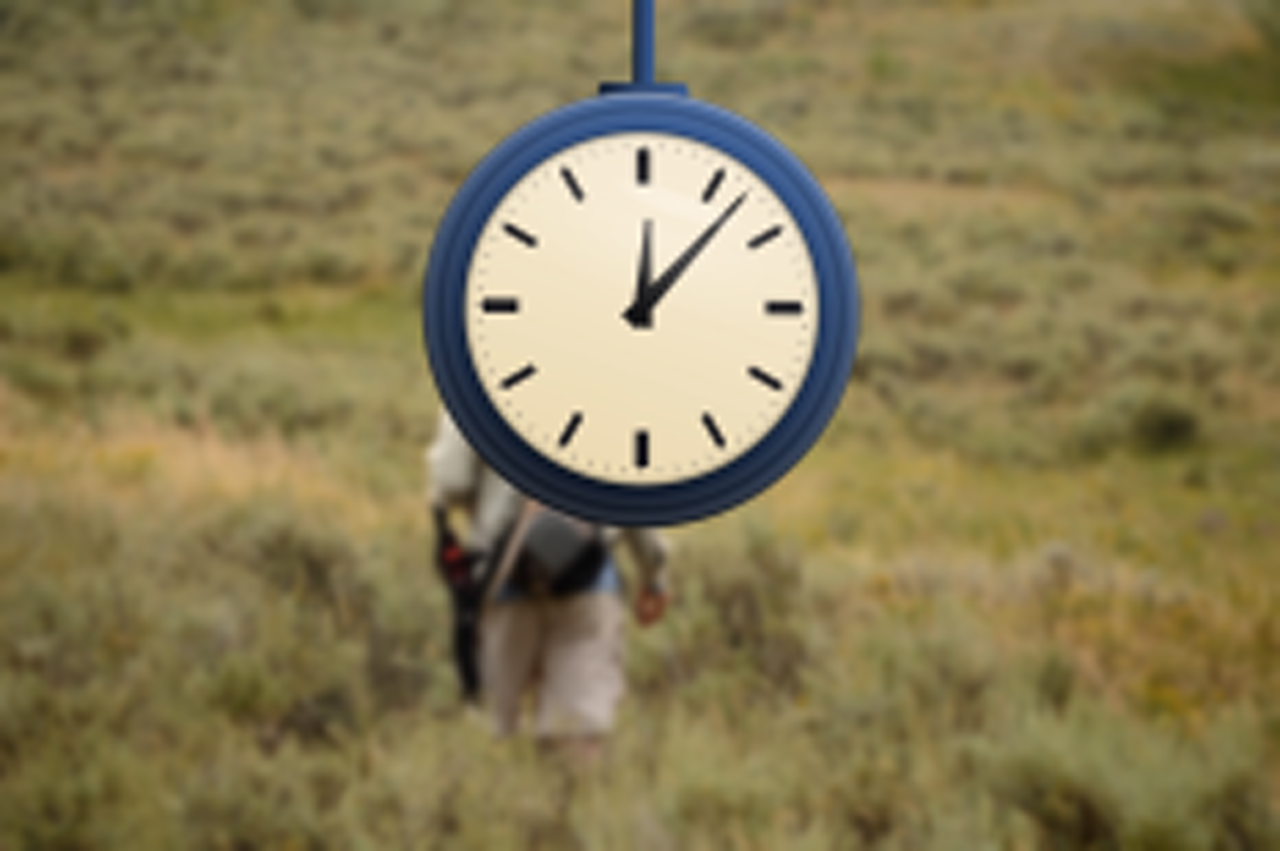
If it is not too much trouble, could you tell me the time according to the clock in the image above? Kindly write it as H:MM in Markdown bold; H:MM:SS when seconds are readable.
**12:07**
